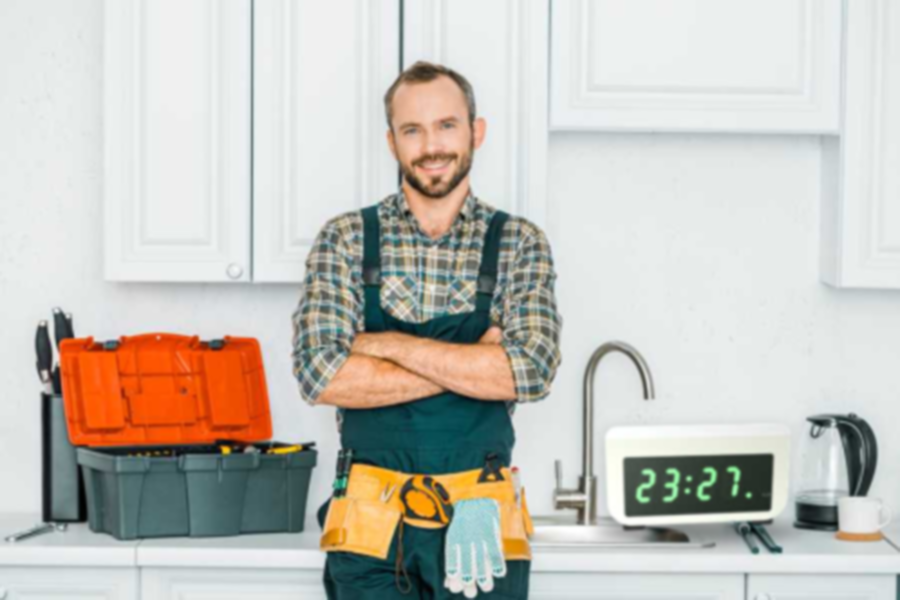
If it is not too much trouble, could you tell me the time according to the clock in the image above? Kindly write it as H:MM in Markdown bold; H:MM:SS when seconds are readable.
**23:27**
